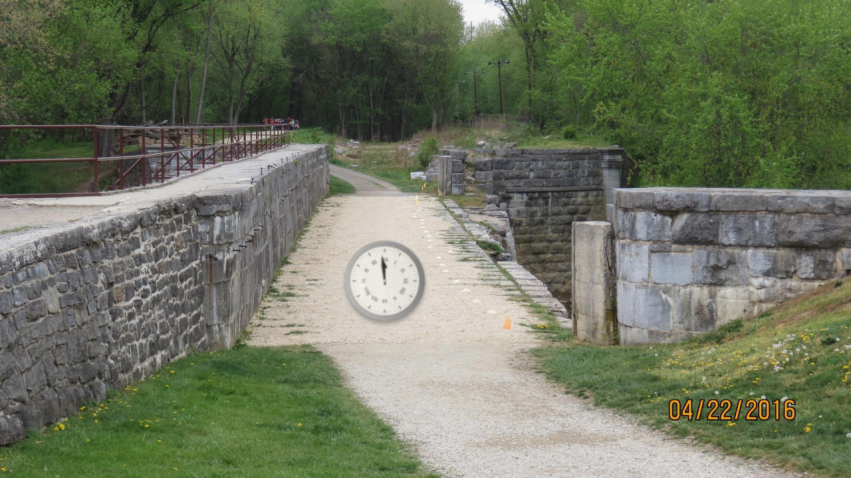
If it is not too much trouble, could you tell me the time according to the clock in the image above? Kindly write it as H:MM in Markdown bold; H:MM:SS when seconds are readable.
**11:59**
